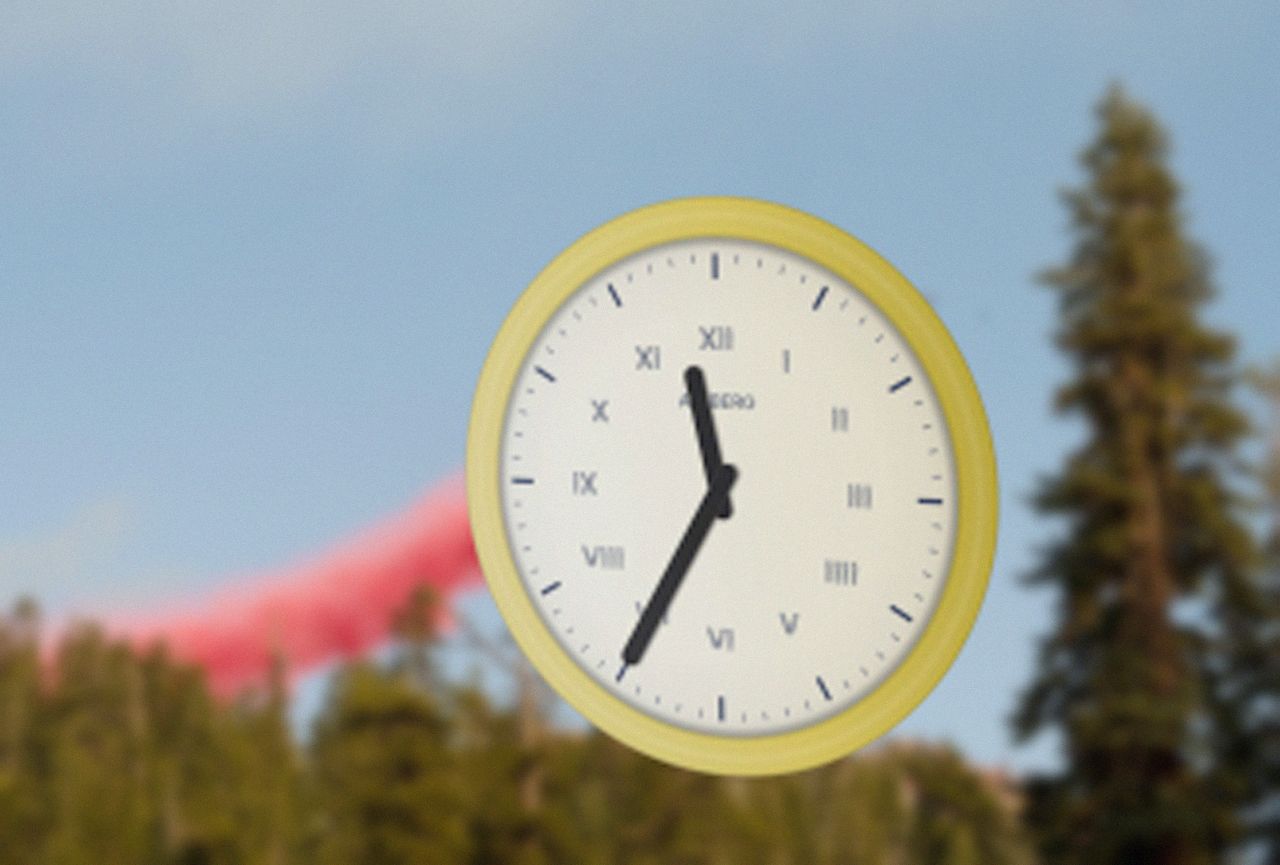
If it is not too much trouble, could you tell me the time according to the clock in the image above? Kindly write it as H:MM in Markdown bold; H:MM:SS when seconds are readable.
**11:35**
